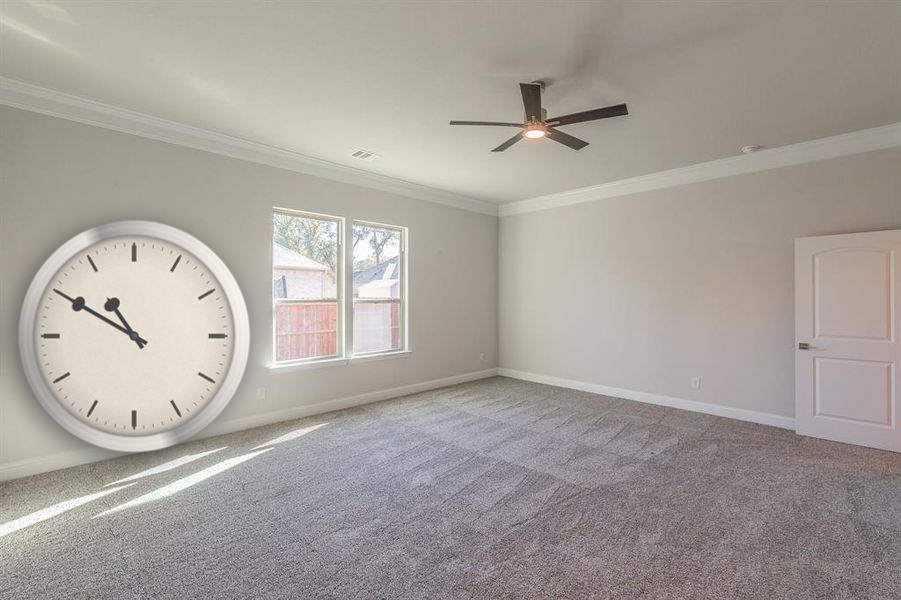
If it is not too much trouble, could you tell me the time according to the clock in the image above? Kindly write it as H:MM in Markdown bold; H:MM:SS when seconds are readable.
**10:50**
